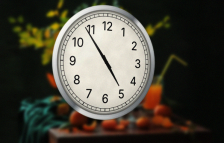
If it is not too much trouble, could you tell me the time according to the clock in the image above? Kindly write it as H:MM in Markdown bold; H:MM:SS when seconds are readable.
**4:54**
